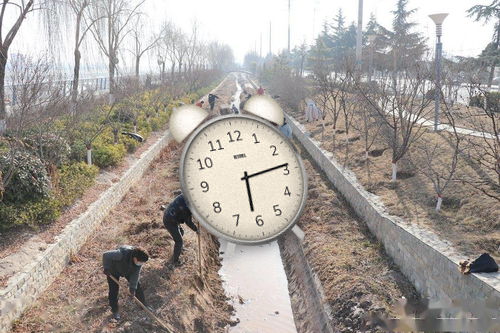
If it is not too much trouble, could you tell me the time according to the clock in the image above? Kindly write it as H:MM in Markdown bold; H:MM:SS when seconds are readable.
**6:14**
